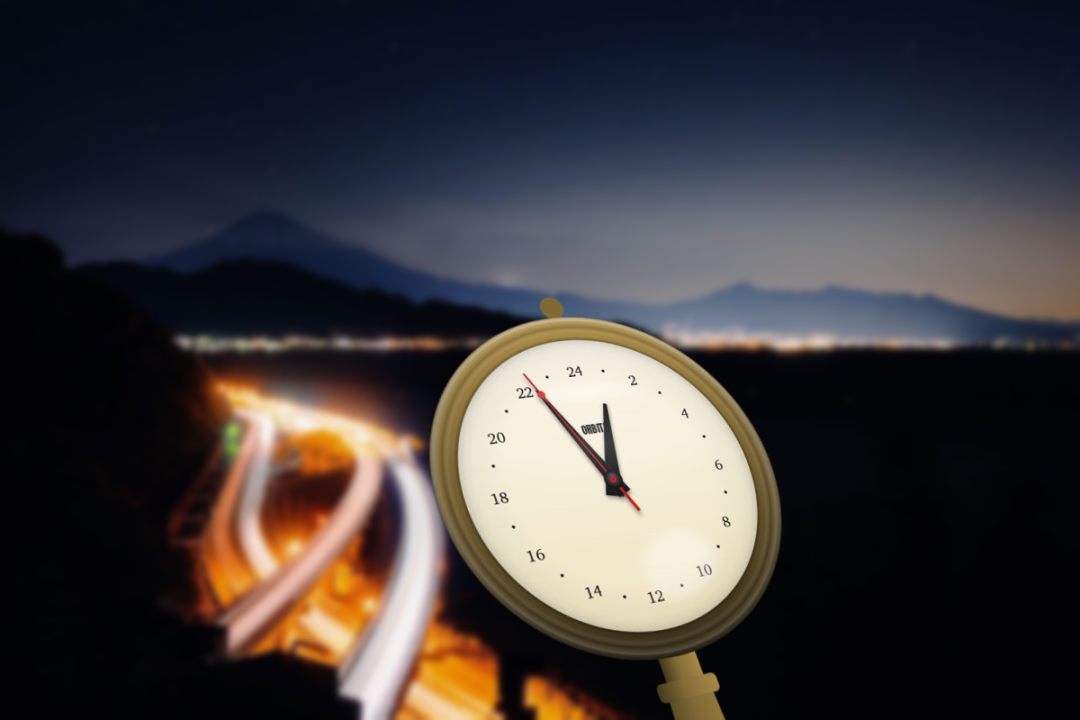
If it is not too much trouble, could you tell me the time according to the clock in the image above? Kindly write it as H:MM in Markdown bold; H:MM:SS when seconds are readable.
**0:55:56**
